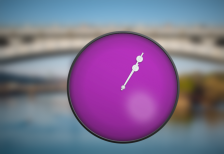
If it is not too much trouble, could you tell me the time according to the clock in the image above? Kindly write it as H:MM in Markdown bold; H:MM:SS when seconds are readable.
**1:05**
